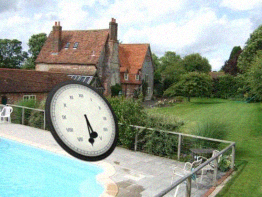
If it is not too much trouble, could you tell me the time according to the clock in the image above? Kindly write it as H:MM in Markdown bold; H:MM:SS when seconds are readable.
**5:30**
